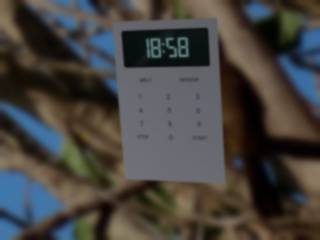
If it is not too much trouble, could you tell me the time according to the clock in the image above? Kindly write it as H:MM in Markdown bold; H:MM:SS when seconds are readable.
**18:58**
